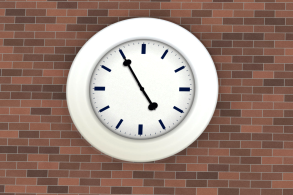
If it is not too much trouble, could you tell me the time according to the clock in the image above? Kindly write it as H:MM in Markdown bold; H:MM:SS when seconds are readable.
**4:55**
